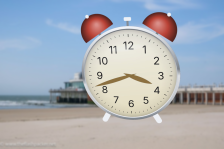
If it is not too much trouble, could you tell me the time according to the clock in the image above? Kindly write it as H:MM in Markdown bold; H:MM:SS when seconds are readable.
**3:42**
